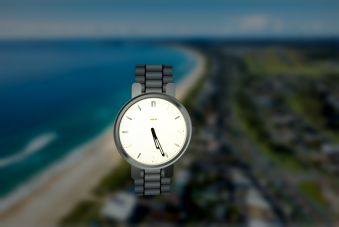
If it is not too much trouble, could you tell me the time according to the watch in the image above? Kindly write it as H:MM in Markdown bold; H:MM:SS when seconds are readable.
**5:26**
